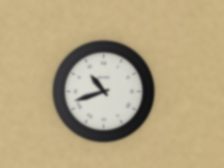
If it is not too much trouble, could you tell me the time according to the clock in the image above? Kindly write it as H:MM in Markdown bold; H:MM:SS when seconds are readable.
**10:42**
